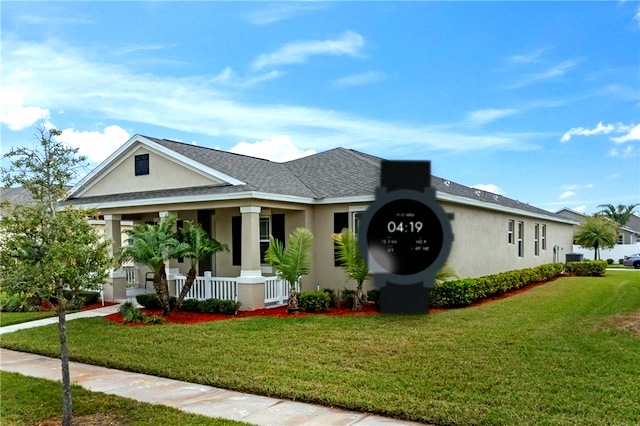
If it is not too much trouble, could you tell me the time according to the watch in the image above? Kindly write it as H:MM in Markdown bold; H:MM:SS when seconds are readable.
**4:19**
